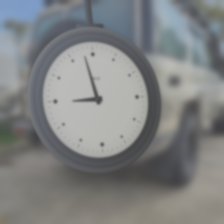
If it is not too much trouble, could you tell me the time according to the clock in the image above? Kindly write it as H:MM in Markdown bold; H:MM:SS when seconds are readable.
**8:58**
